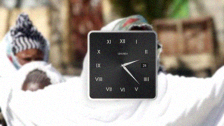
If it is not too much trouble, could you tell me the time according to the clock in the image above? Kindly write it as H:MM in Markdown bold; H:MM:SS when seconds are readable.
**2:23**
